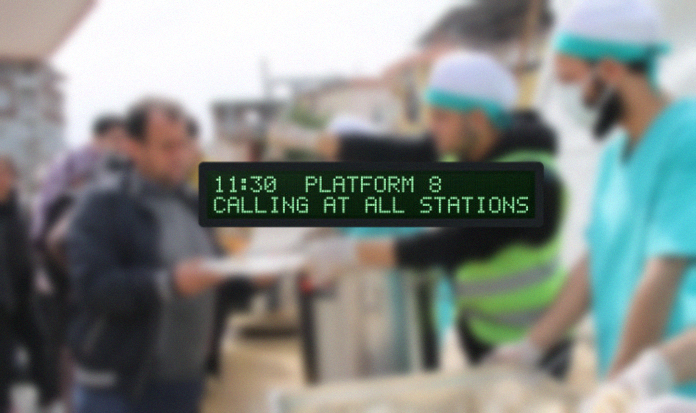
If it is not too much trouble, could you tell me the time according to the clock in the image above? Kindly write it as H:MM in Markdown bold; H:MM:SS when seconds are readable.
**11:30**
